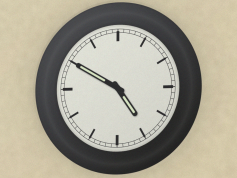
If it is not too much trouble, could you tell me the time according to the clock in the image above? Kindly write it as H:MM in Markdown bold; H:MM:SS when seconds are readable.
**4:50**
